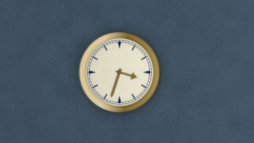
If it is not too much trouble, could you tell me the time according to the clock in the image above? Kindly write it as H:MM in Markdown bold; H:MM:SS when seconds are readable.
**3:33**
